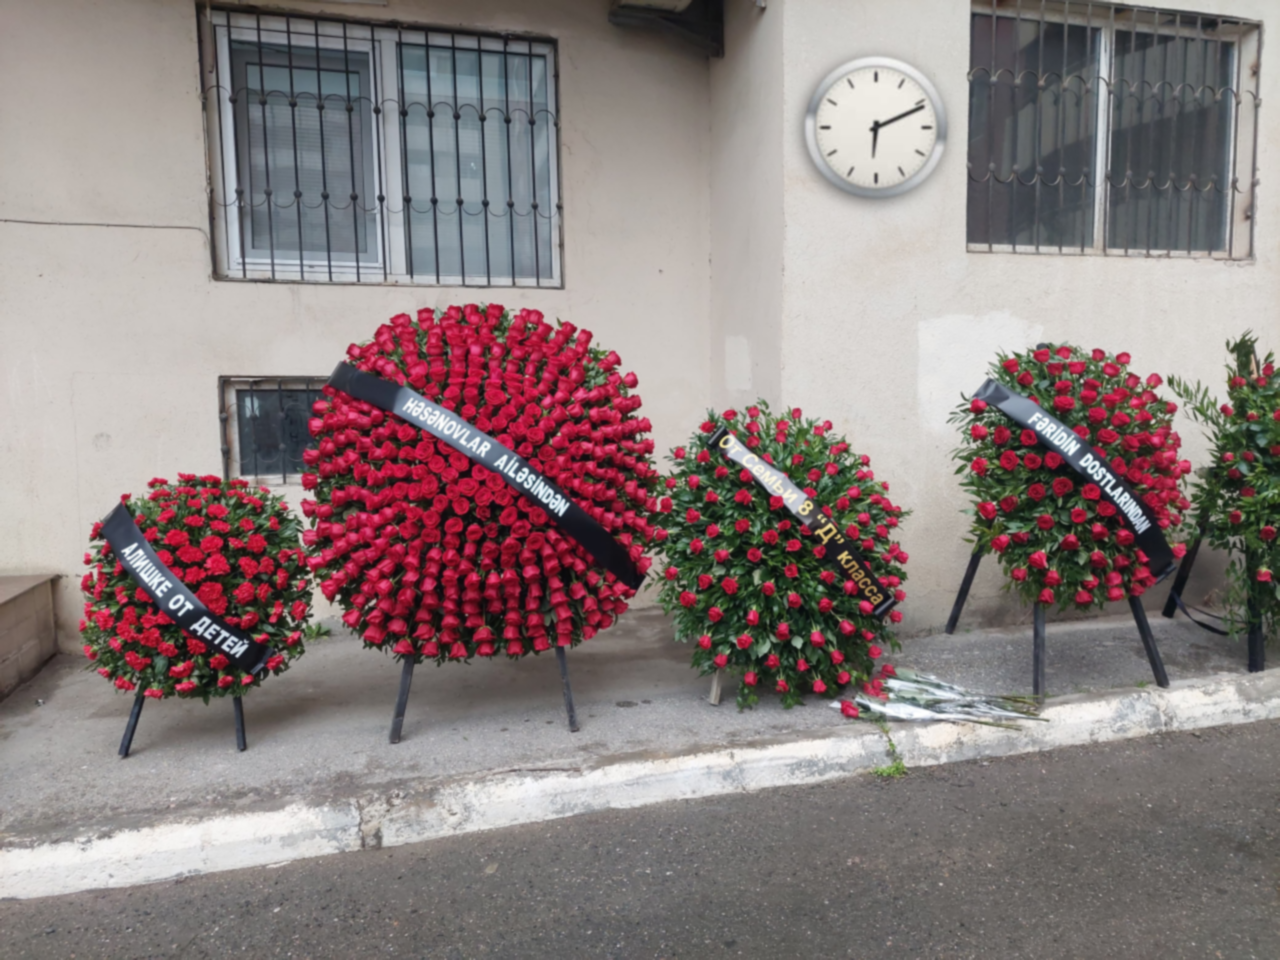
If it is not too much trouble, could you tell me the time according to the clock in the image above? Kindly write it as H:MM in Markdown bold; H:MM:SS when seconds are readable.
**6:11**
